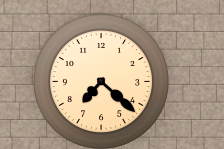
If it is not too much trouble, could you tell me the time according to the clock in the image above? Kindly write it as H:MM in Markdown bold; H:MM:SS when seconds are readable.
**7:22**
